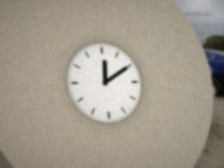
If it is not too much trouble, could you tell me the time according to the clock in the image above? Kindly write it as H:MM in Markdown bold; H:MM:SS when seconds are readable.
**12:10**
